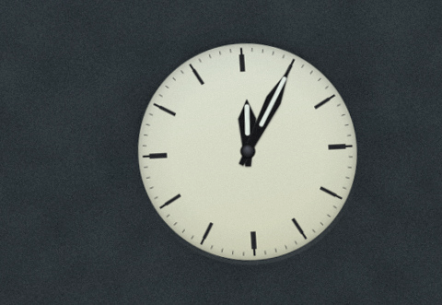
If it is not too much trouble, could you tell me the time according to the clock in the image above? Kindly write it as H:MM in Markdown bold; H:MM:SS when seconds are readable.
**12:05**
